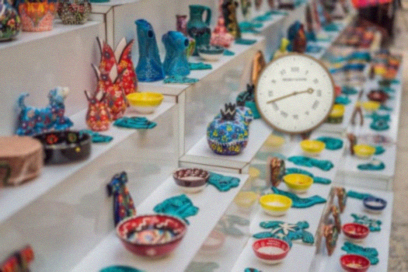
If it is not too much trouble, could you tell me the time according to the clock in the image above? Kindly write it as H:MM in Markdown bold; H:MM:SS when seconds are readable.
**2:42**
